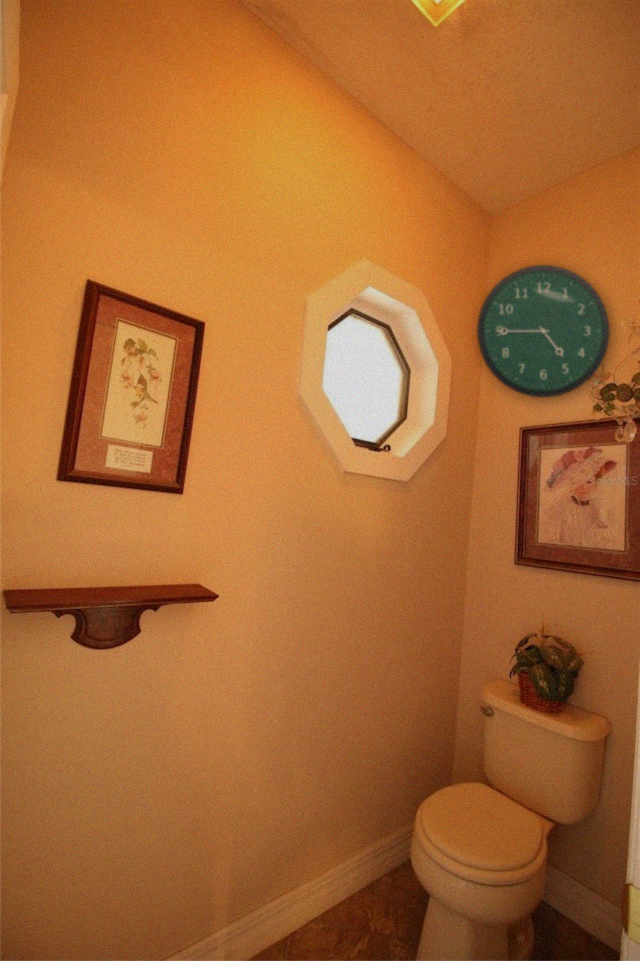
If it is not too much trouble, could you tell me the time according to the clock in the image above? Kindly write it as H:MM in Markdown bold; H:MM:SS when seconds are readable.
**4:45**
